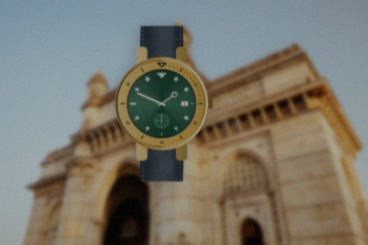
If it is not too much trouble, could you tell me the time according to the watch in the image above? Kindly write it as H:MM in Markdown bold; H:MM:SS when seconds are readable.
**1:49**
